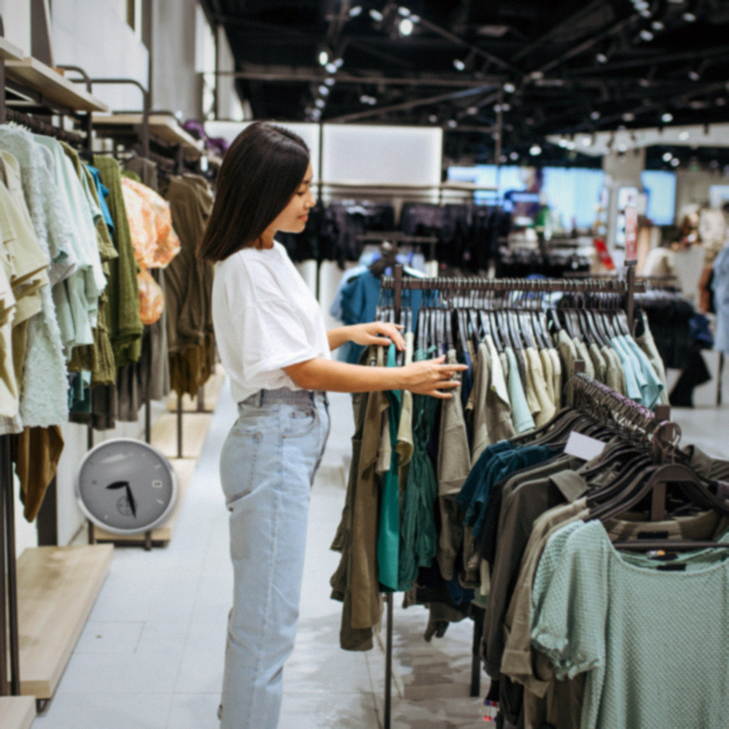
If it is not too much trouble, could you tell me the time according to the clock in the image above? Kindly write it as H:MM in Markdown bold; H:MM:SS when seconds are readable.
**8:28**
